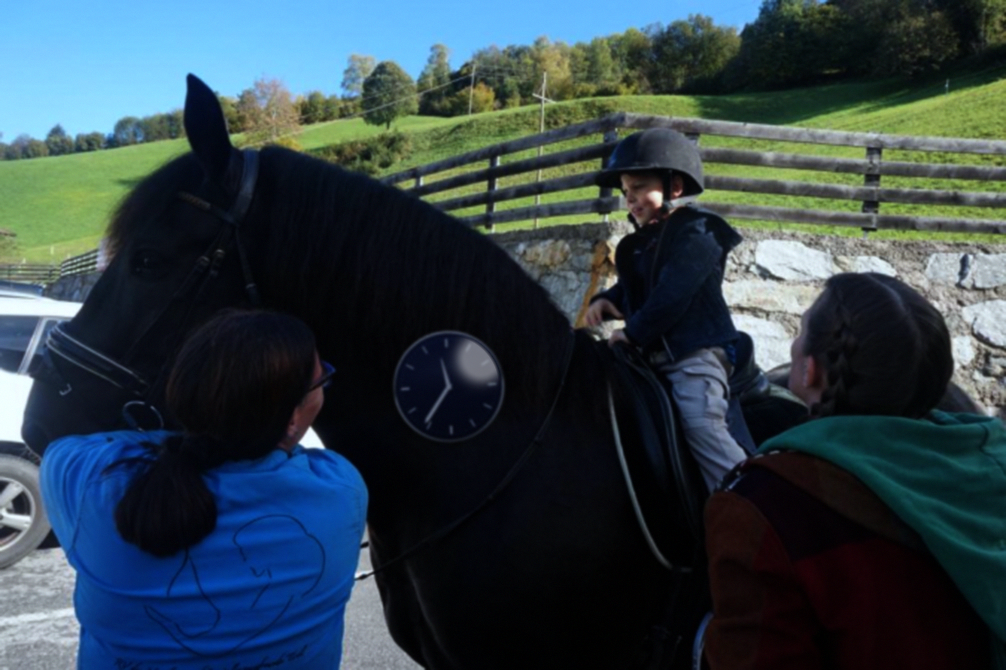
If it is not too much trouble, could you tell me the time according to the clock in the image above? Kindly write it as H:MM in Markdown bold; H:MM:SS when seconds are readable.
**11:36**
